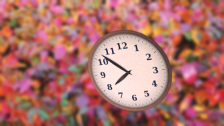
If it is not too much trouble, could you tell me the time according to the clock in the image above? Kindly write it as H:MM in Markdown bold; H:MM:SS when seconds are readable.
**7:52**
